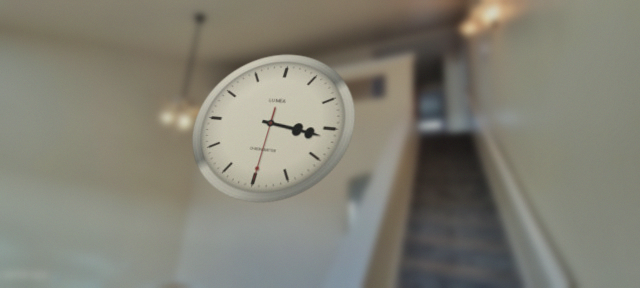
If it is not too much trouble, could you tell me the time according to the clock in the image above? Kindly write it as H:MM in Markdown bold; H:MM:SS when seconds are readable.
**3:16:30**
